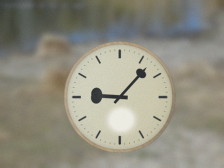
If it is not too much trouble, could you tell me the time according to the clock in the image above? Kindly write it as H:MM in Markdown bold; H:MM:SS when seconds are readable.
**9:07**
